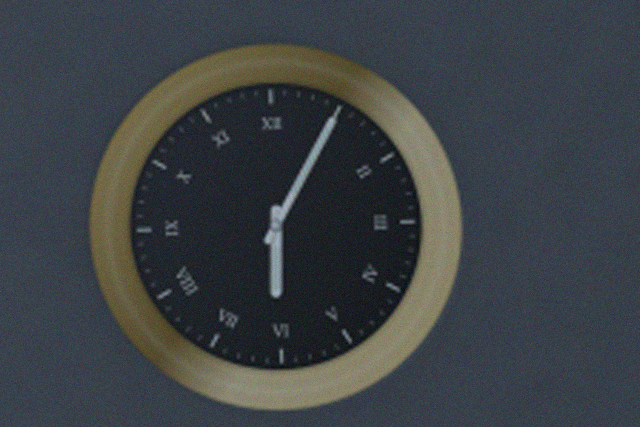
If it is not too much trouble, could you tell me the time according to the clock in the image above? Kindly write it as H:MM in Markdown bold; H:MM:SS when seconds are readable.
**6:05**
